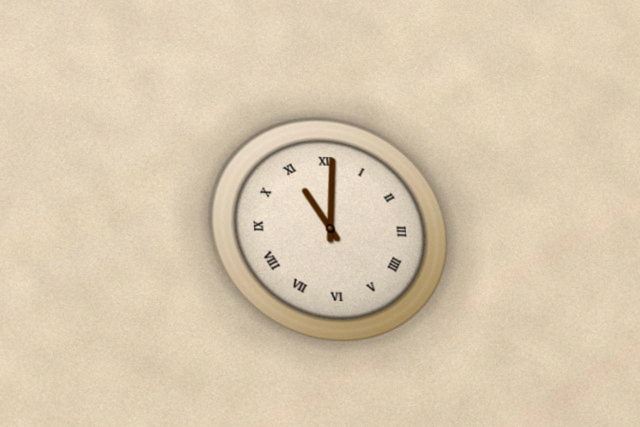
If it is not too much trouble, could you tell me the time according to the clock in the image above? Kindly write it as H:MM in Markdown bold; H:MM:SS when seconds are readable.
**11:01**
